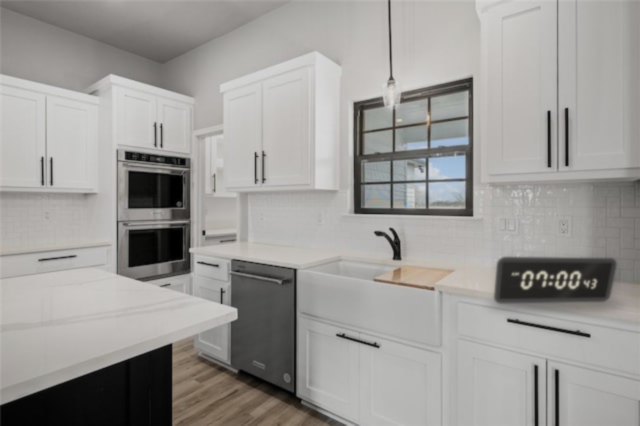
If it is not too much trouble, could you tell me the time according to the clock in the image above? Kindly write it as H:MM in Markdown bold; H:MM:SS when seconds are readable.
**7:00**
